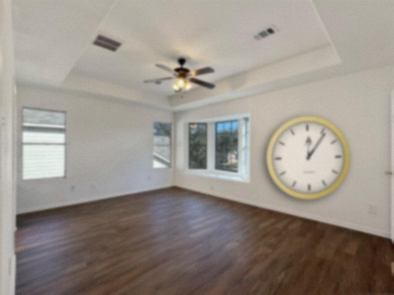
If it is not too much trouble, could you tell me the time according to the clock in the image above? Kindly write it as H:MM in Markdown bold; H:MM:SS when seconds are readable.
**12:06**
